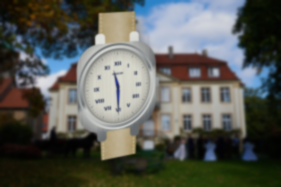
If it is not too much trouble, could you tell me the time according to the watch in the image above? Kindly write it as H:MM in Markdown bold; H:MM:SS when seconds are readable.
**11:30**
